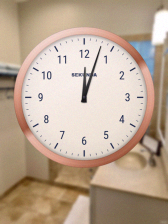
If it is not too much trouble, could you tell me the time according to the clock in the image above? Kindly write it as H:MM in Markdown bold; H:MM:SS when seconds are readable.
**12:03**
